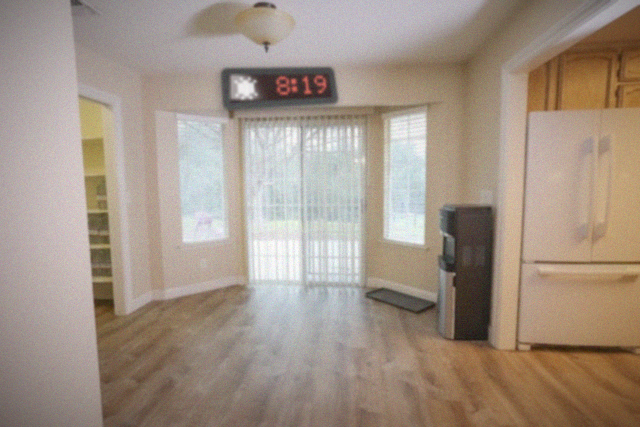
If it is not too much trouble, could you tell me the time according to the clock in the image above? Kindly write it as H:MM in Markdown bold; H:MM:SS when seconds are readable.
**8:19**
